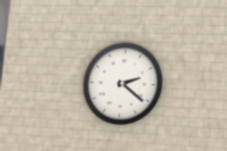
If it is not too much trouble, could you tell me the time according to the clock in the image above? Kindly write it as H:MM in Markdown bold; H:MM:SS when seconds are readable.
**2:21**
